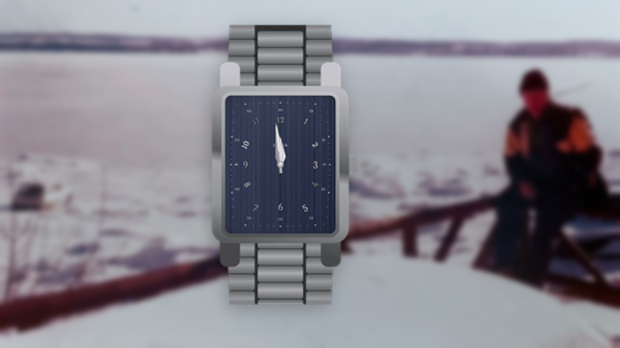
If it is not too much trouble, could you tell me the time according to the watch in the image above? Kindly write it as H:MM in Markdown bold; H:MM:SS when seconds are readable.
**11:59**
